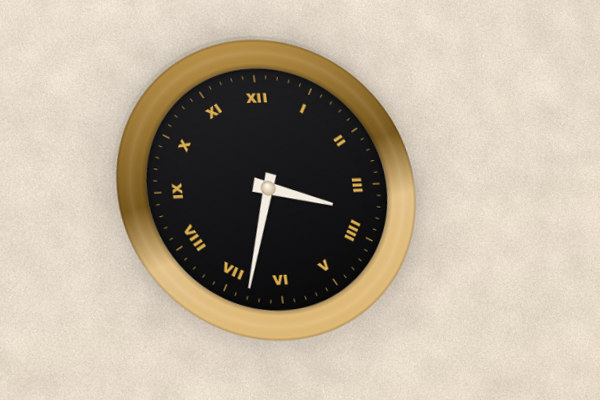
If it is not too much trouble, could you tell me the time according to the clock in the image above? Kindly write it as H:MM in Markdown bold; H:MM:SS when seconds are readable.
**3:33**
